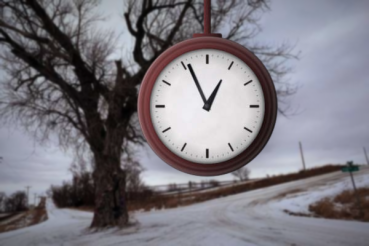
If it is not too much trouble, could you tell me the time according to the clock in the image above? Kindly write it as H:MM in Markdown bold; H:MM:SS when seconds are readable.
**12:56**
